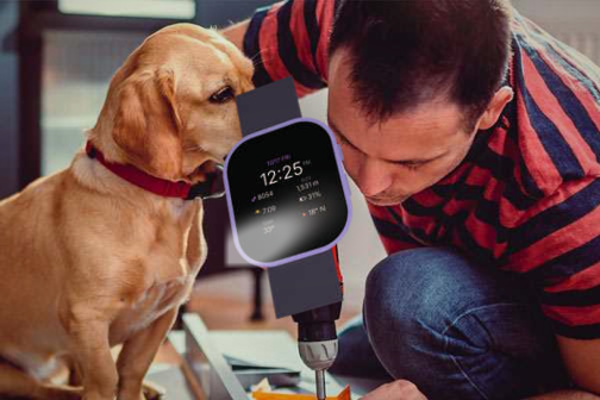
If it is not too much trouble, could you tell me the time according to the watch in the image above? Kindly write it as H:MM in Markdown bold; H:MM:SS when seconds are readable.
**12:25**
